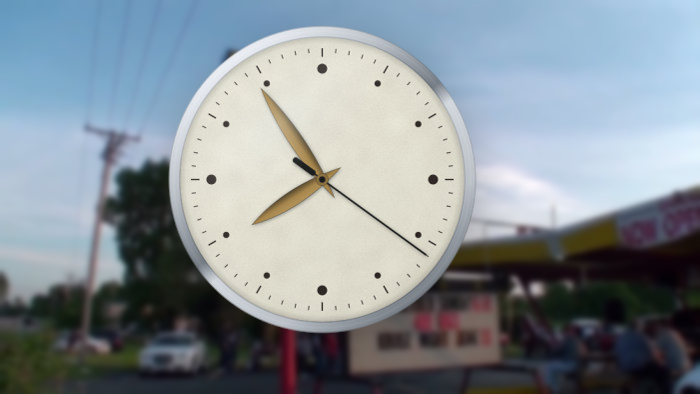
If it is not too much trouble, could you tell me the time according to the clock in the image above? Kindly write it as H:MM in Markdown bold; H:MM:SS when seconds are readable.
**7:54:21**
